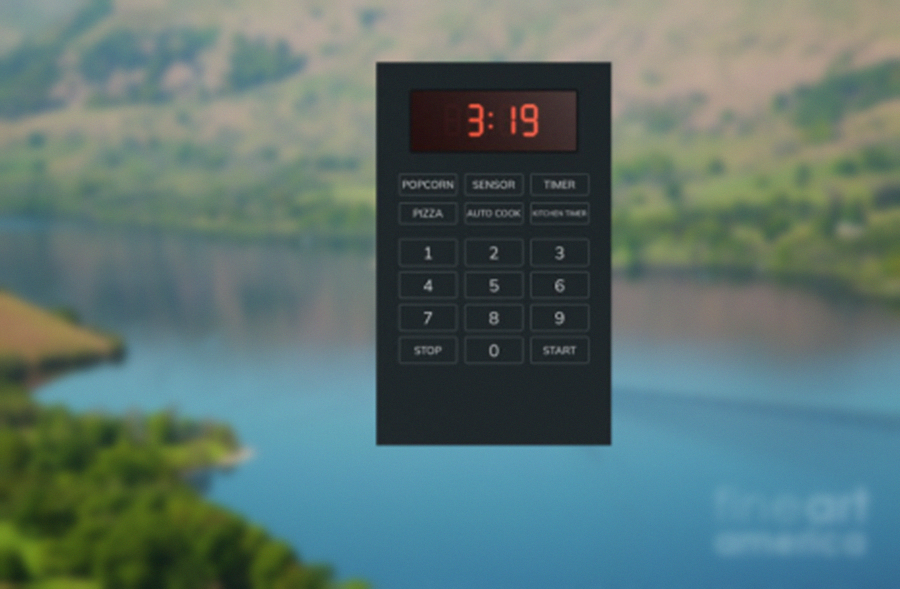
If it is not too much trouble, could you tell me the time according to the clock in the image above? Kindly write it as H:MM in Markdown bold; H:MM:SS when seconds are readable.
**3:19**
